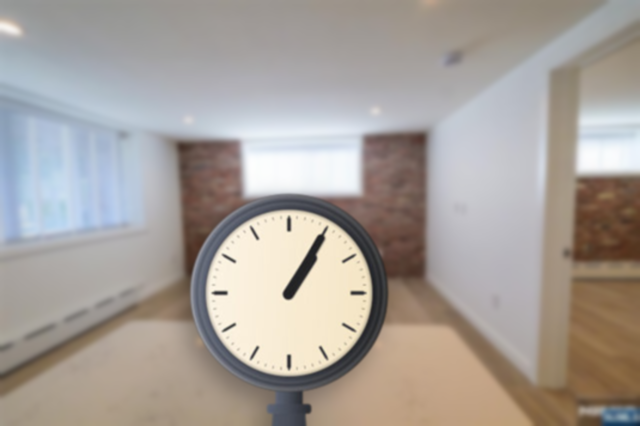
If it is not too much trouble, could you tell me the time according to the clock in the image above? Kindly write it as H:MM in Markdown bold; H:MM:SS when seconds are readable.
**1:05**
